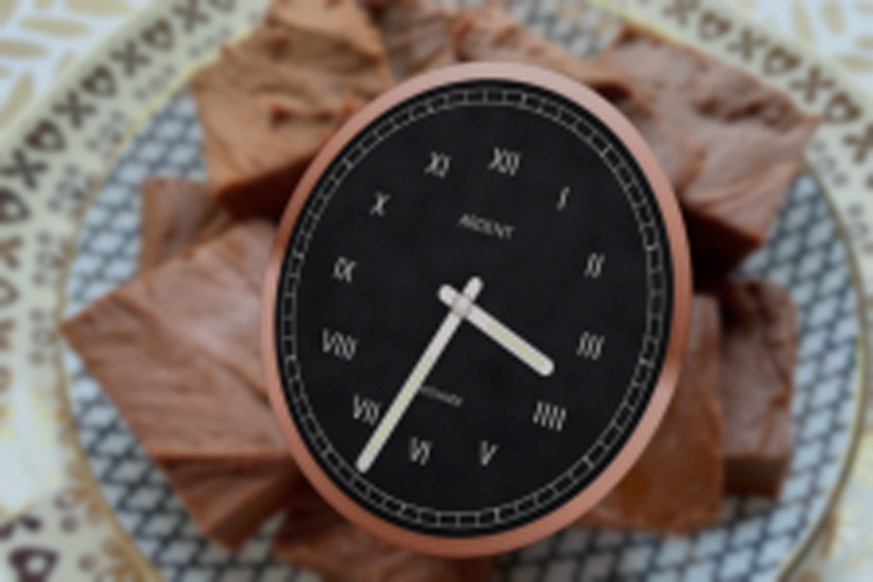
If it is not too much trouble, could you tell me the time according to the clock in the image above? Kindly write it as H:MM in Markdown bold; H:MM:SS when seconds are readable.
**3:33**
